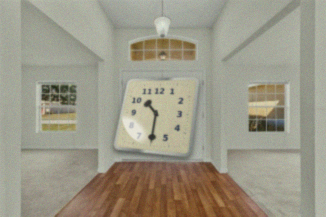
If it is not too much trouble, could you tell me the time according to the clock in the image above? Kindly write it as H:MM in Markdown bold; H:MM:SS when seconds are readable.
**10:30**
